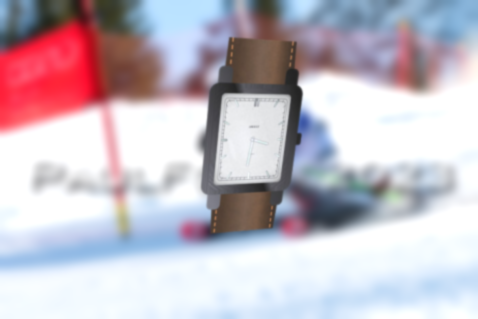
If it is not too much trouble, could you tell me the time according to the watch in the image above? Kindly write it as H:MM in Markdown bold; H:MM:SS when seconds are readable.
**3:31**
